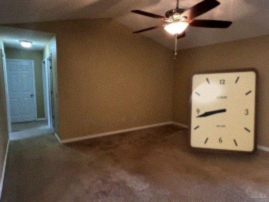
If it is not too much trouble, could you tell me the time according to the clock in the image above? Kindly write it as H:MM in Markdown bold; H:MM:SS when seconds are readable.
**8:43**
